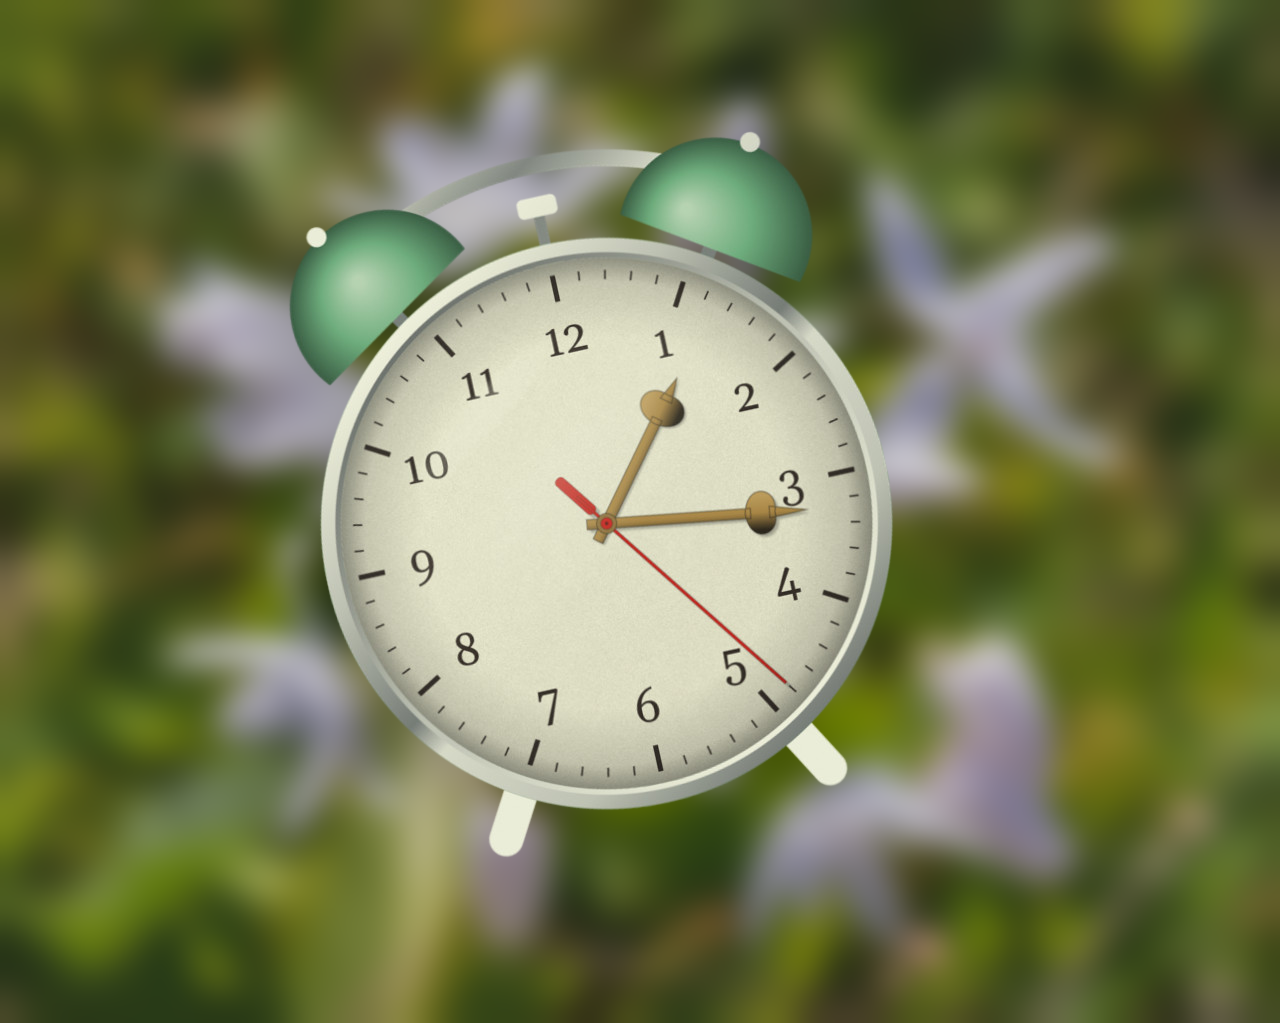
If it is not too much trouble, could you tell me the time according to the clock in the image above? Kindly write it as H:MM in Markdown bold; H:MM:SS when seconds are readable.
**1:16:24**
